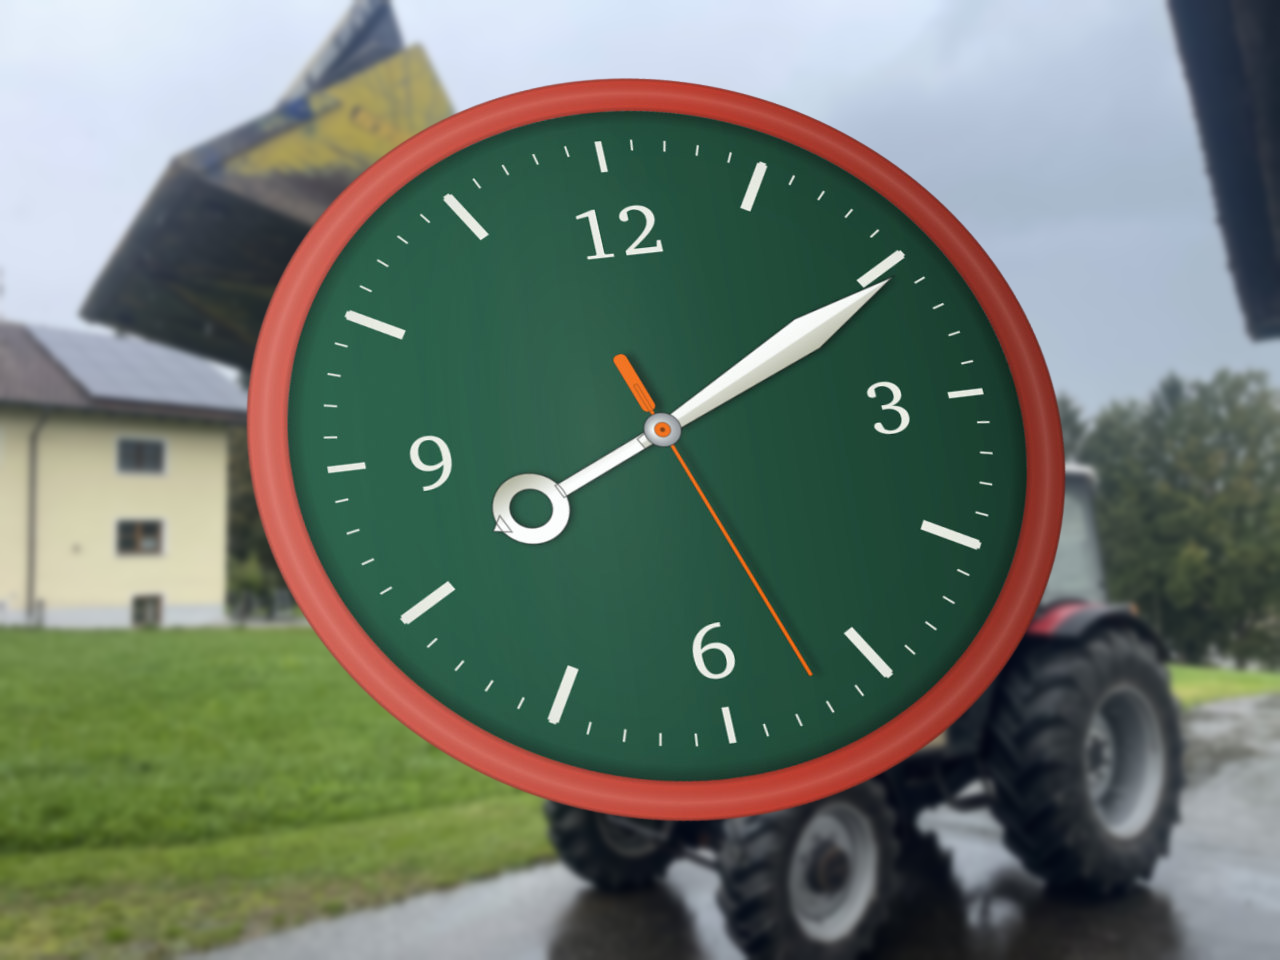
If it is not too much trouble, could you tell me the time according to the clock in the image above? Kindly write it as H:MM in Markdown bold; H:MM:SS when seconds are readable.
**8:10:27**
